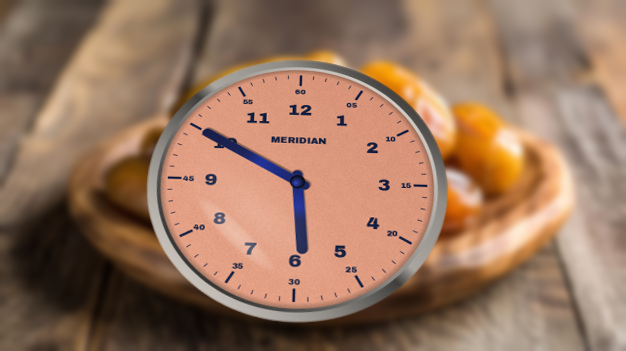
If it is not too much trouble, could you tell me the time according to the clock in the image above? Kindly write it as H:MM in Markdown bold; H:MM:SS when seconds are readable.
**5:50**
